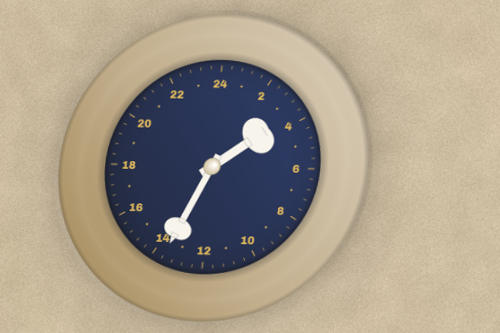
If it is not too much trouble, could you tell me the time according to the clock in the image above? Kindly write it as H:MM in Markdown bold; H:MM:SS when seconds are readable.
**3:34**
